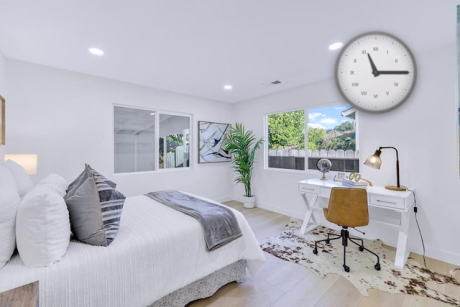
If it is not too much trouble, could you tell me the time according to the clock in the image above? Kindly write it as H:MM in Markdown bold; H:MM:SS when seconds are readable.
**11:15**
